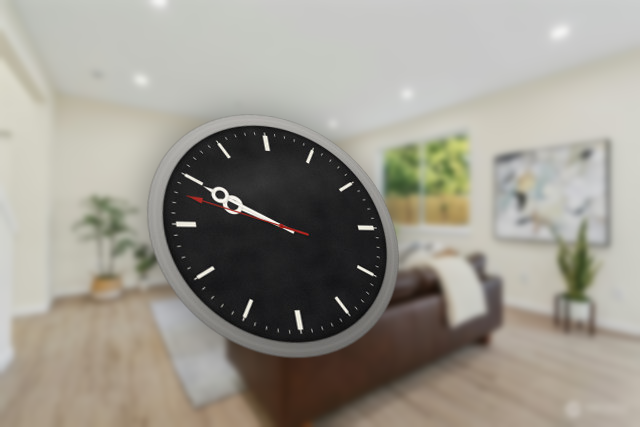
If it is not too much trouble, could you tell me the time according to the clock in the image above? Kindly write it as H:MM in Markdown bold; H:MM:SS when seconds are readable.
**9:49:48**
